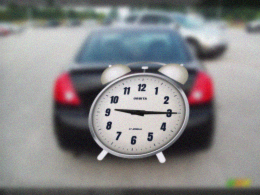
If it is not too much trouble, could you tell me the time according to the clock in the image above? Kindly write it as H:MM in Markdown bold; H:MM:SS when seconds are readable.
**9:15**
